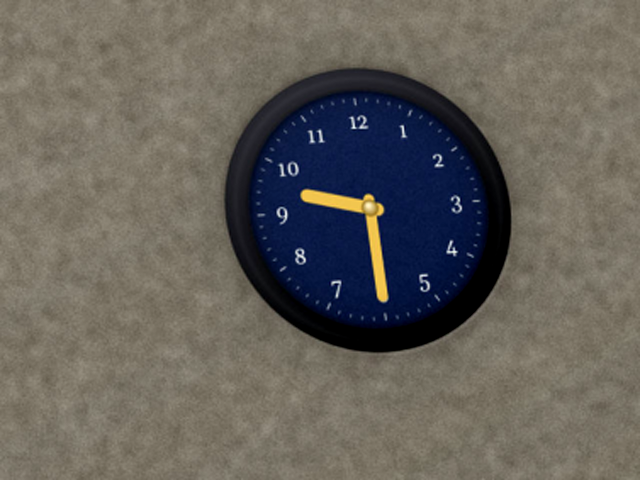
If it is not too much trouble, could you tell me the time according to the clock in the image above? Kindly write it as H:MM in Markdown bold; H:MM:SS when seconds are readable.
**9:30**
